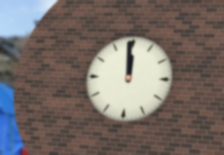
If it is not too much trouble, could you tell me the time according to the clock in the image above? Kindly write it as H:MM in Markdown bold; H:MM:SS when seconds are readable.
**11:59**
